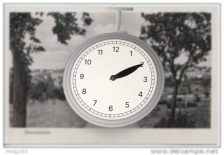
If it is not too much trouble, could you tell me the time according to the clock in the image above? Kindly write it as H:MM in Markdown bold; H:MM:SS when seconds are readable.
**2:10**
